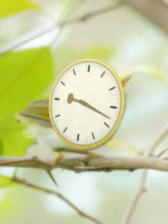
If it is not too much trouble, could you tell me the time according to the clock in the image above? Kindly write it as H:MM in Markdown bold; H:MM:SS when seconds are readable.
**9:18**
